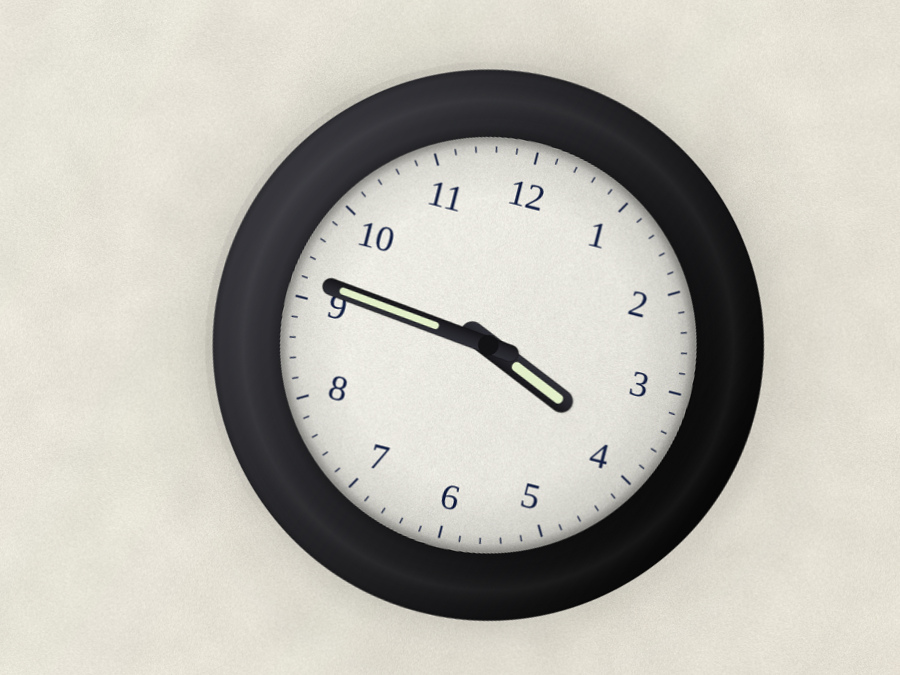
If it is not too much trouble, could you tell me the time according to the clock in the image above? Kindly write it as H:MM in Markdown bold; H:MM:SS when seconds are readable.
**3:46**
